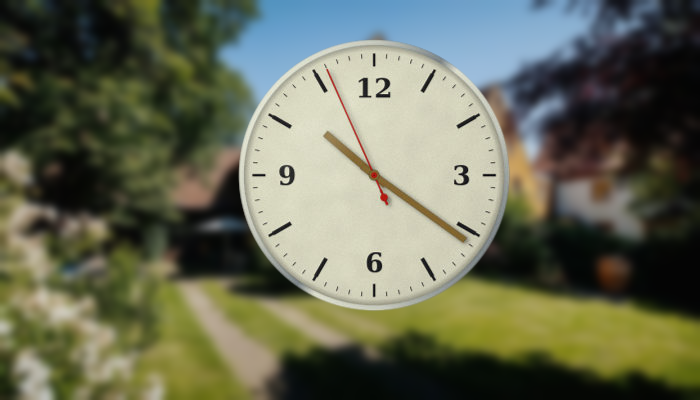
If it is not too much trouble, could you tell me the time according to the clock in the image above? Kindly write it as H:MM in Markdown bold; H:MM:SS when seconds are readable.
**10:20:56**
